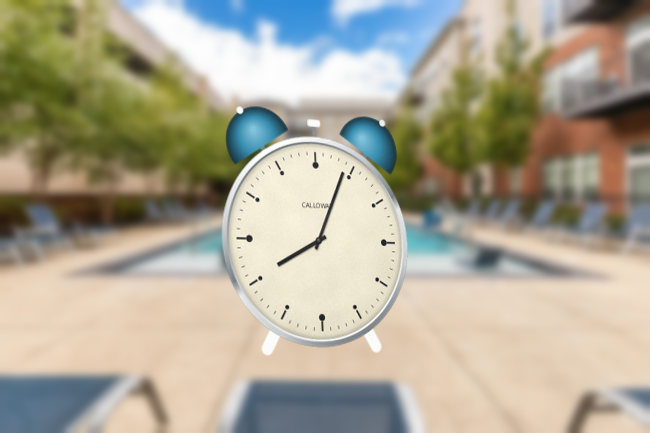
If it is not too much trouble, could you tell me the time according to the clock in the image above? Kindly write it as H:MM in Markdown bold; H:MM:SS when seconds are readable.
**8:04**
